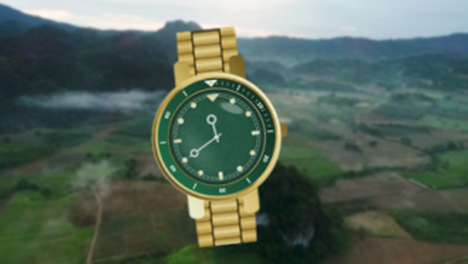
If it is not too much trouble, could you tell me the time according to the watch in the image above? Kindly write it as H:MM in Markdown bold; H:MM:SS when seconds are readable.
**11:40**
